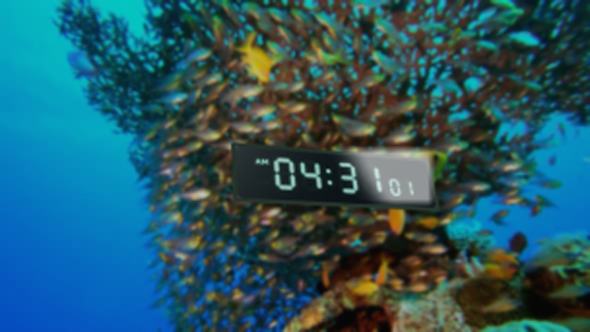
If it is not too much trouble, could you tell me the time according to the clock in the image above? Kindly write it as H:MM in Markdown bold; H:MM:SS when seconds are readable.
**4:31:01**
